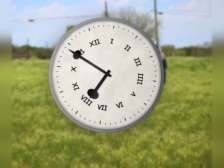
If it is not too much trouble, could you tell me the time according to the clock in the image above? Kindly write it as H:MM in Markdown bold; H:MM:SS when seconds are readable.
**7:54**
